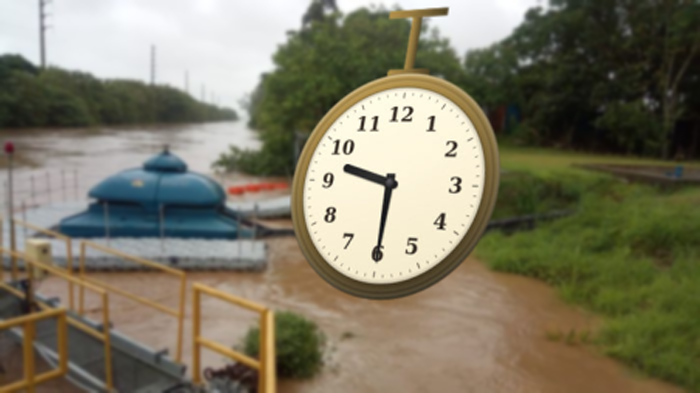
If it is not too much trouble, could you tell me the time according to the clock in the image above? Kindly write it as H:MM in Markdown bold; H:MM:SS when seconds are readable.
**9:30**
